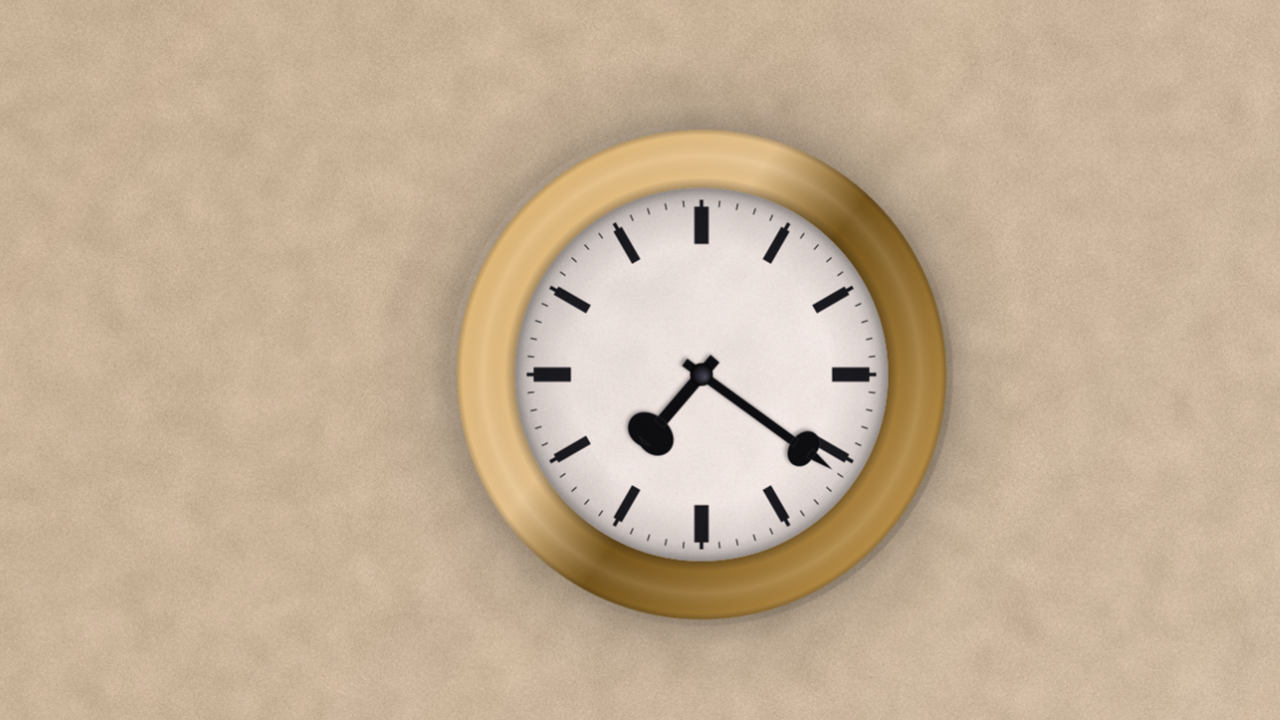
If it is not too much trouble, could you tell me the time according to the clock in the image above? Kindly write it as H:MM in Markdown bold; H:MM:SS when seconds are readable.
**7:21**
